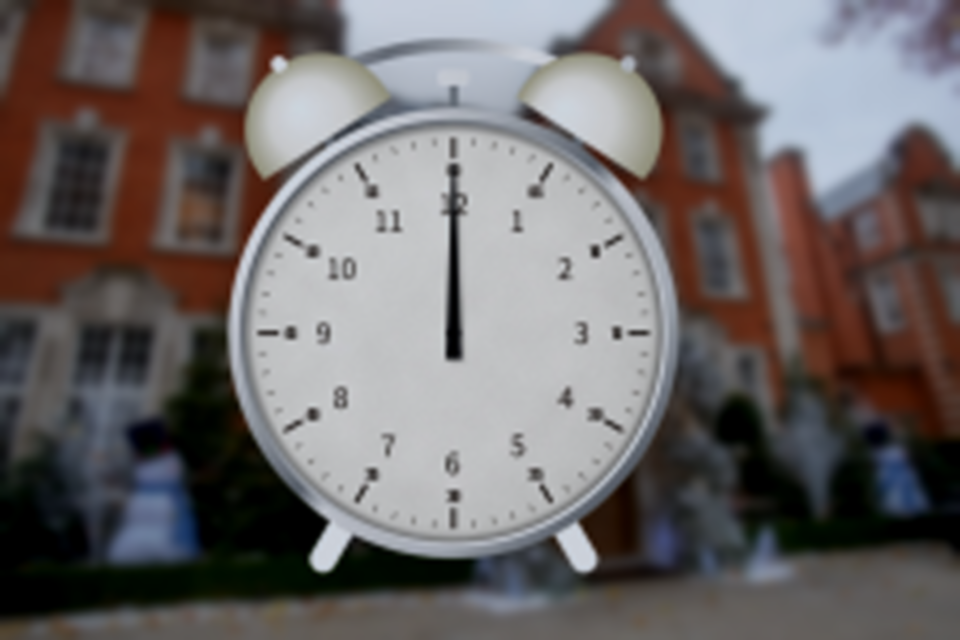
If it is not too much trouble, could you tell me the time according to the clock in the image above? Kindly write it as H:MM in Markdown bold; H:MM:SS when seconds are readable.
**12:00**
